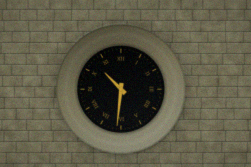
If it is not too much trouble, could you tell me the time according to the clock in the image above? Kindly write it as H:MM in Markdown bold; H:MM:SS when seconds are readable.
**10:31**
